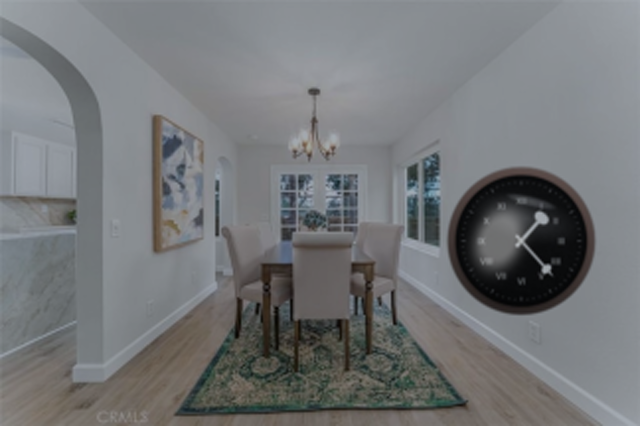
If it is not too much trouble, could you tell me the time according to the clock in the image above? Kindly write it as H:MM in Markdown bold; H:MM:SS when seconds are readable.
**1:23**
